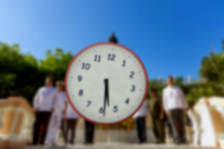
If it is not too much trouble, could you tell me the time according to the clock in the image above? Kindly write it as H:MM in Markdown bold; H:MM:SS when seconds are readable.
**5:29**
